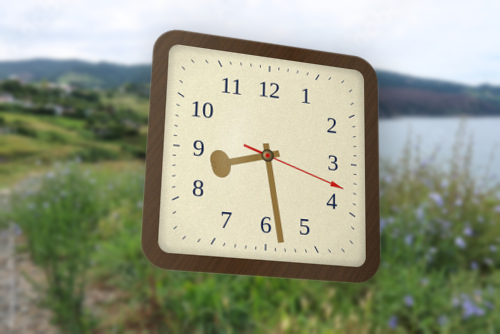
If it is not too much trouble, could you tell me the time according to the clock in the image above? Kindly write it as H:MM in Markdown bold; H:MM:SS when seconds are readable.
**8:28:18**
